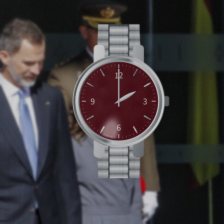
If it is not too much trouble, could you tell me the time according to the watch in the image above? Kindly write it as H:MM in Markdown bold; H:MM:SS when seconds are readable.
**2:00**
